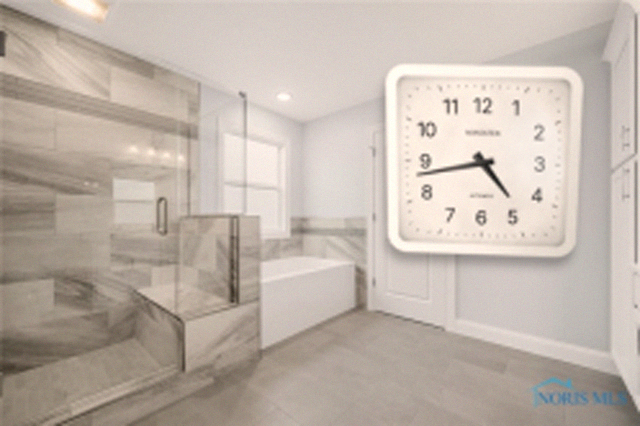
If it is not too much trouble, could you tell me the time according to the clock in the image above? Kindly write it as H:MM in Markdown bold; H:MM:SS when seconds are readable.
**4:43**
